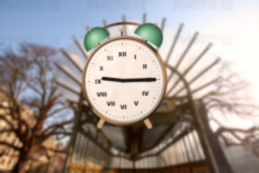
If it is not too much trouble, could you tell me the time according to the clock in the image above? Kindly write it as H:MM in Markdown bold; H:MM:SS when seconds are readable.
**9:15**
